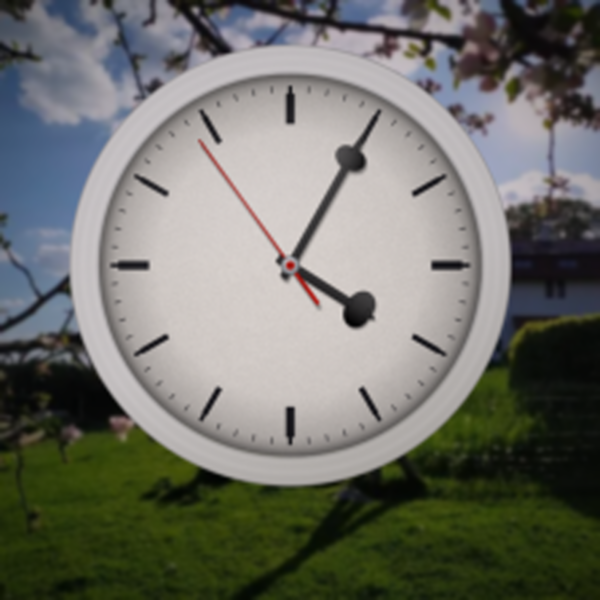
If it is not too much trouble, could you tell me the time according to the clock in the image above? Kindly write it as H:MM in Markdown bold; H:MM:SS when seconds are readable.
**4:04:54**
